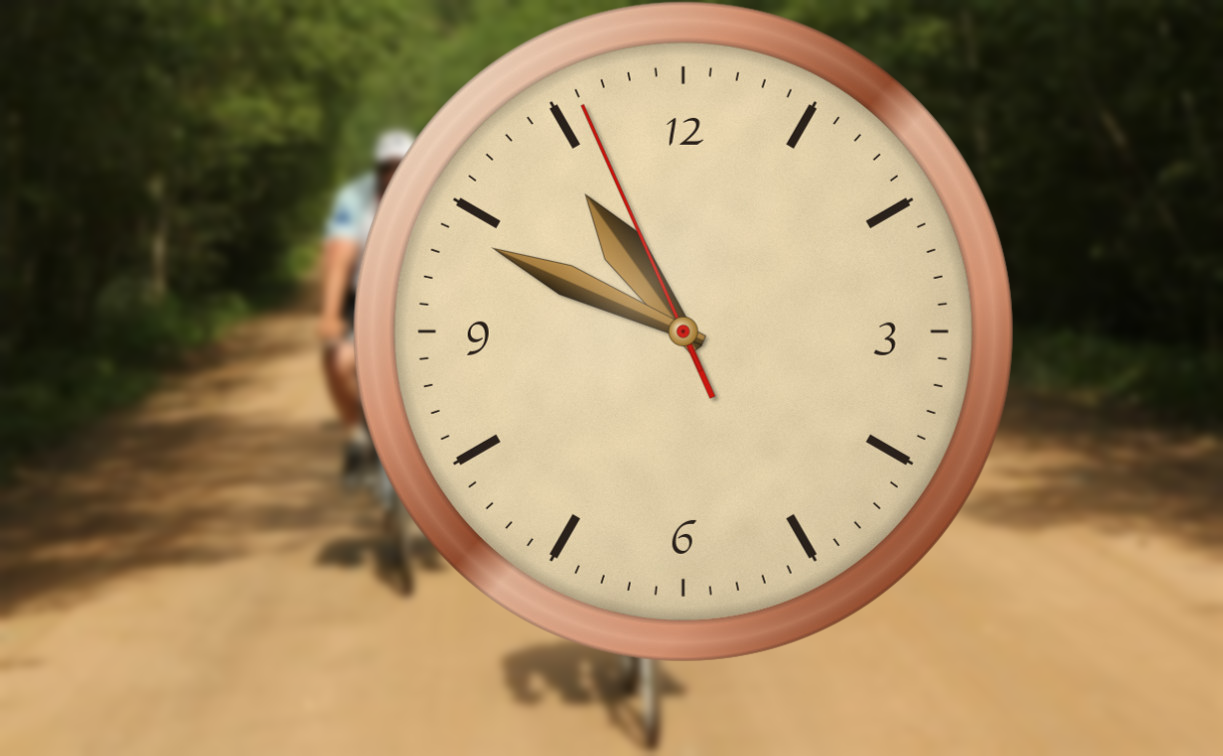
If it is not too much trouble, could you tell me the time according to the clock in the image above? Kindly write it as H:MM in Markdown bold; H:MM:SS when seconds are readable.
**10:48:56**
